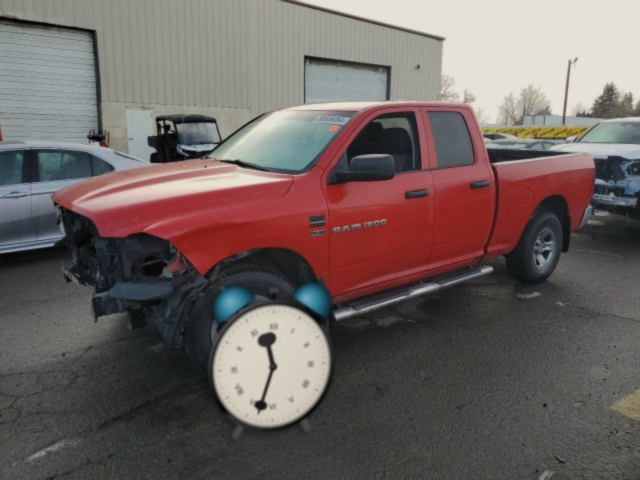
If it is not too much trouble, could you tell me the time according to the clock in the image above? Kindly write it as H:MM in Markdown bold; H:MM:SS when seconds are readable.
**11:33**
